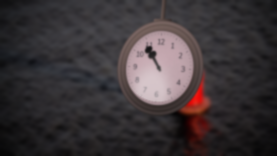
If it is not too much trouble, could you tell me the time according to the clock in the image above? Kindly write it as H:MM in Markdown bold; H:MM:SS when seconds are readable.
**10:54**
